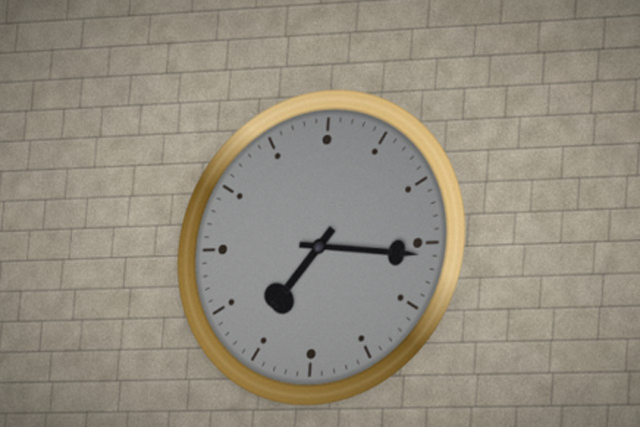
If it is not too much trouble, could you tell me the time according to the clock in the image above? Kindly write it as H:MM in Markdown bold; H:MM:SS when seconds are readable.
**7:16**
